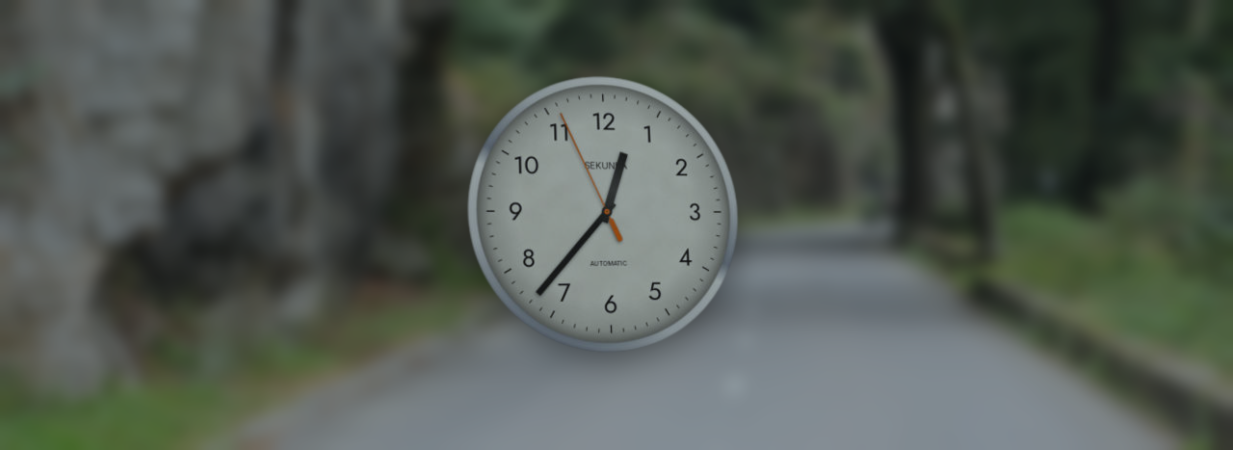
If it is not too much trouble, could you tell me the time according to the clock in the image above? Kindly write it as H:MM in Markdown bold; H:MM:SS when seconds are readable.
**12:36:56**
